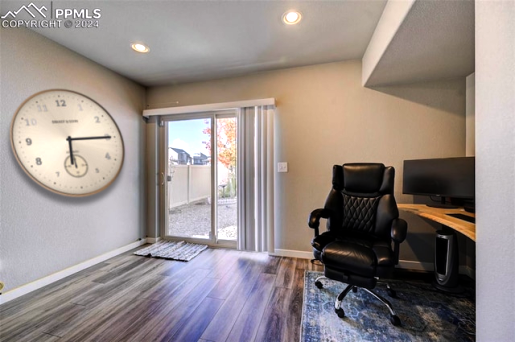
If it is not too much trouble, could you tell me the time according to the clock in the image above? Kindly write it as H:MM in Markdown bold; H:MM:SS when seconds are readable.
**6:15**
